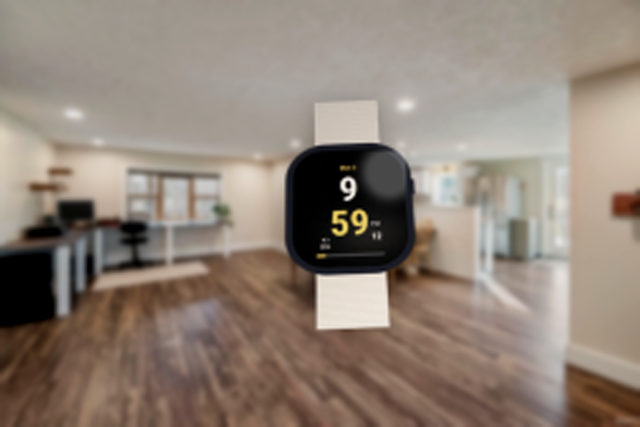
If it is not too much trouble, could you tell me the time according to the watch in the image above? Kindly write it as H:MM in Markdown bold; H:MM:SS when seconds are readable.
**9:59**
